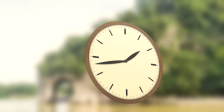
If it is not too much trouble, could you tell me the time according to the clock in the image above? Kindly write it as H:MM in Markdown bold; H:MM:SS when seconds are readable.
**1:43**
